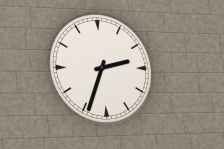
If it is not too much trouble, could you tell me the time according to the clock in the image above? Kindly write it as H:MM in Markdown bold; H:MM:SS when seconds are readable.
**2:34**
